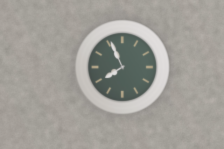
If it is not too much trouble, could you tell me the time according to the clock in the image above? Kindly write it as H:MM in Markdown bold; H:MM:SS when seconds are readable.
**7:56**
